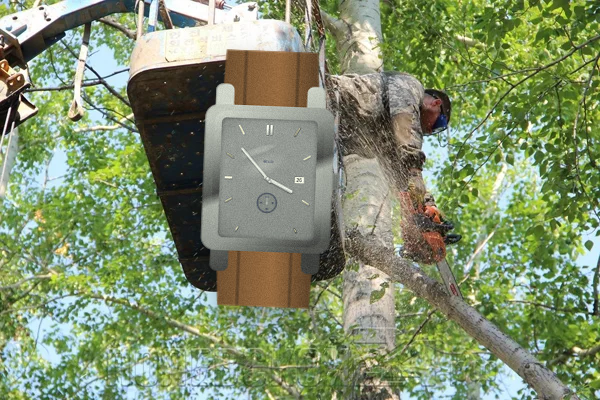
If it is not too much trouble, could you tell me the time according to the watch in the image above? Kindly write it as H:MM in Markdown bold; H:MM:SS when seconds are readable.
**3:53**
